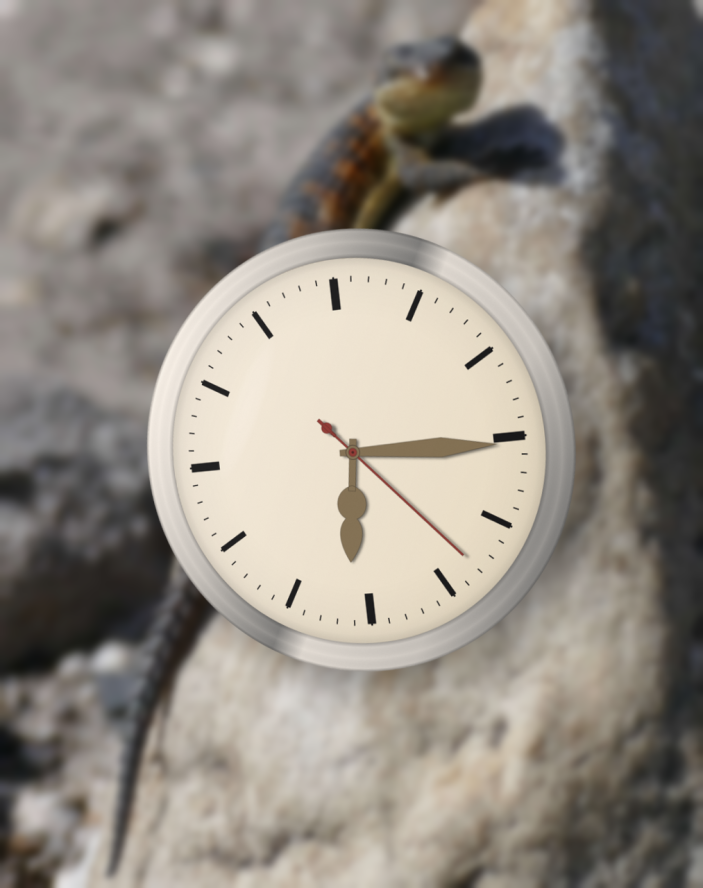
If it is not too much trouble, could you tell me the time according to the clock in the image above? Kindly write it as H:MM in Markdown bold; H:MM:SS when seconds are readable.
**6:15:23**
